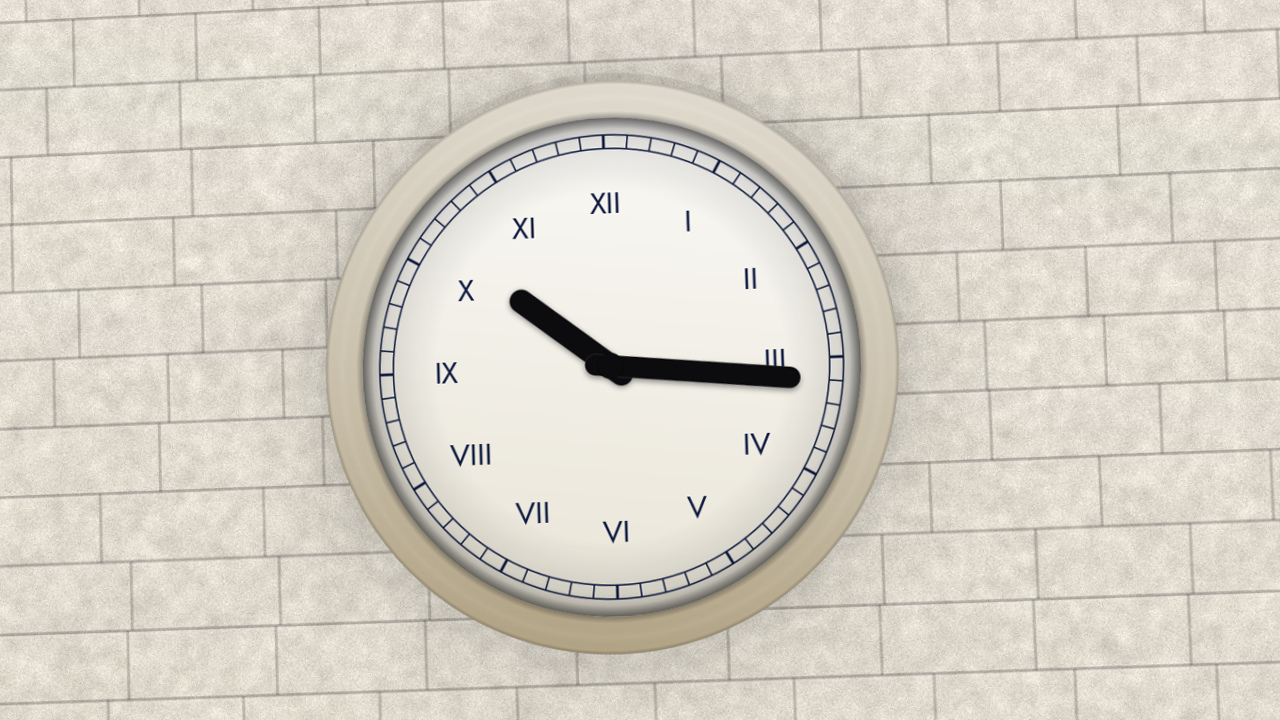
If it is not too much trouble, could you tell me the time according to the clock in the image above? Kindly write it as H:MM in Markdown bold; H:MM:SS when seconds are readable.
**10:16**
